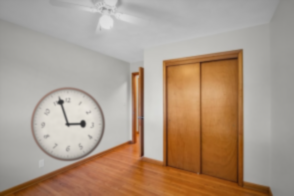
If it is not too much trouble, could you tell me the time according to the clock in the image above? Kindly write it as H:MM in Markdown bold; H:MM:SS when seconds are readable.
**2:57**
